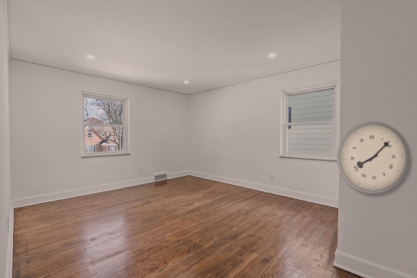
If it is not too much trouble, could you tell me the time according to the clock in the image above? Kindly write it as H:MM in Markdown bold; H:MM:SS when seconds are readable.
**8:08**
